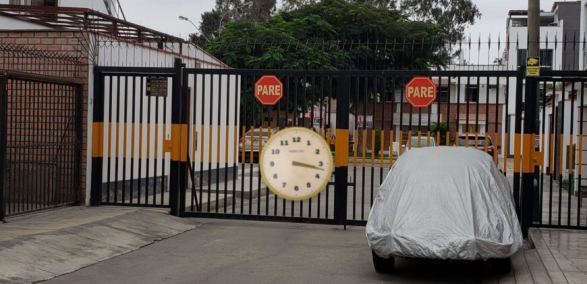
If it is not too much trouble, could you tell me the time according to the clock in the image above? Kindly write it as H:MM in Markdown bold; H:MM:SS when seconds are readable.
**3:17**
